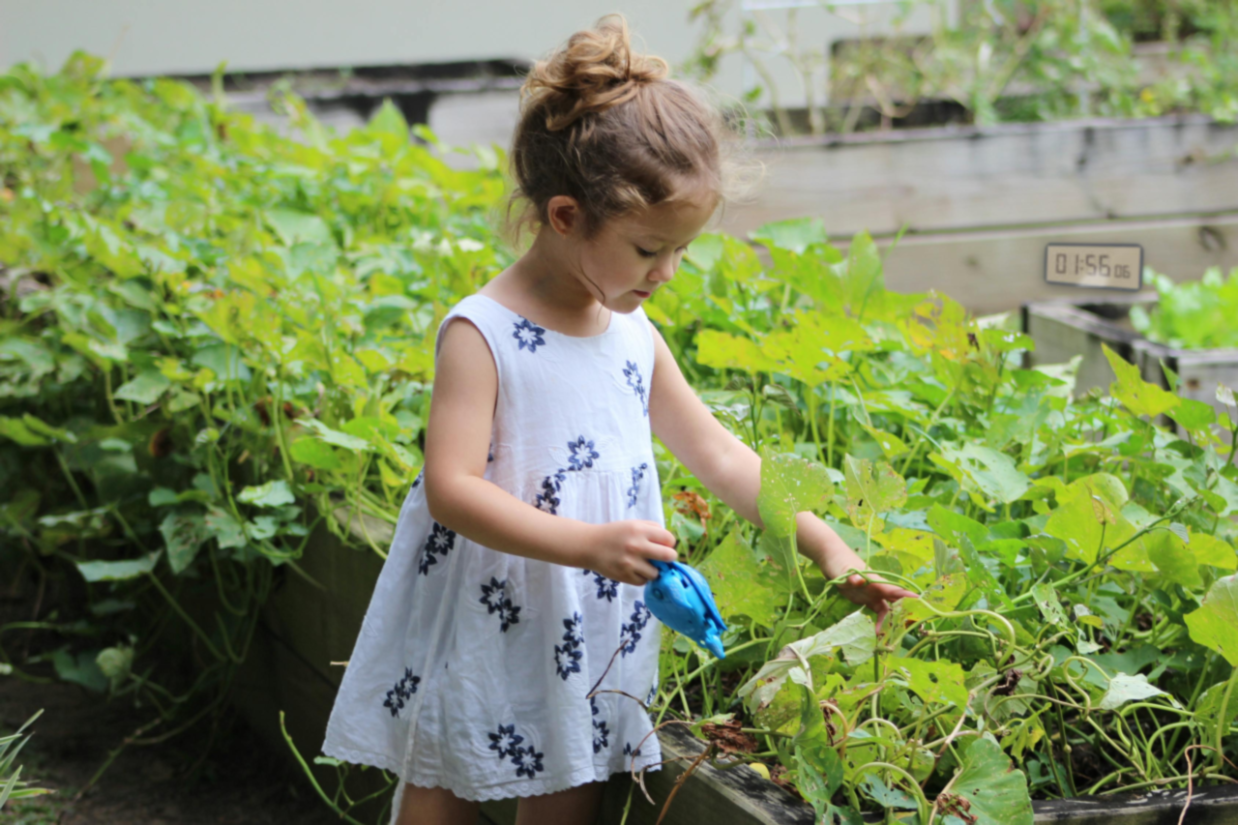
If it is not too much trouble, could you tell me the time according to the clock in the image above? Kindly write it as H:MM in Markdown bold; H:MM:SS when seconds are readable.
**1:56**
